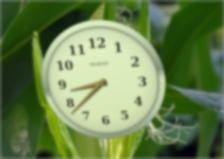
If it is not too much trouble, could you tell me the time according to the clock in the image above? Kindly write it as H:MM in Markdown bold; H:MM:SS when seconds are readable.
**8:38**
